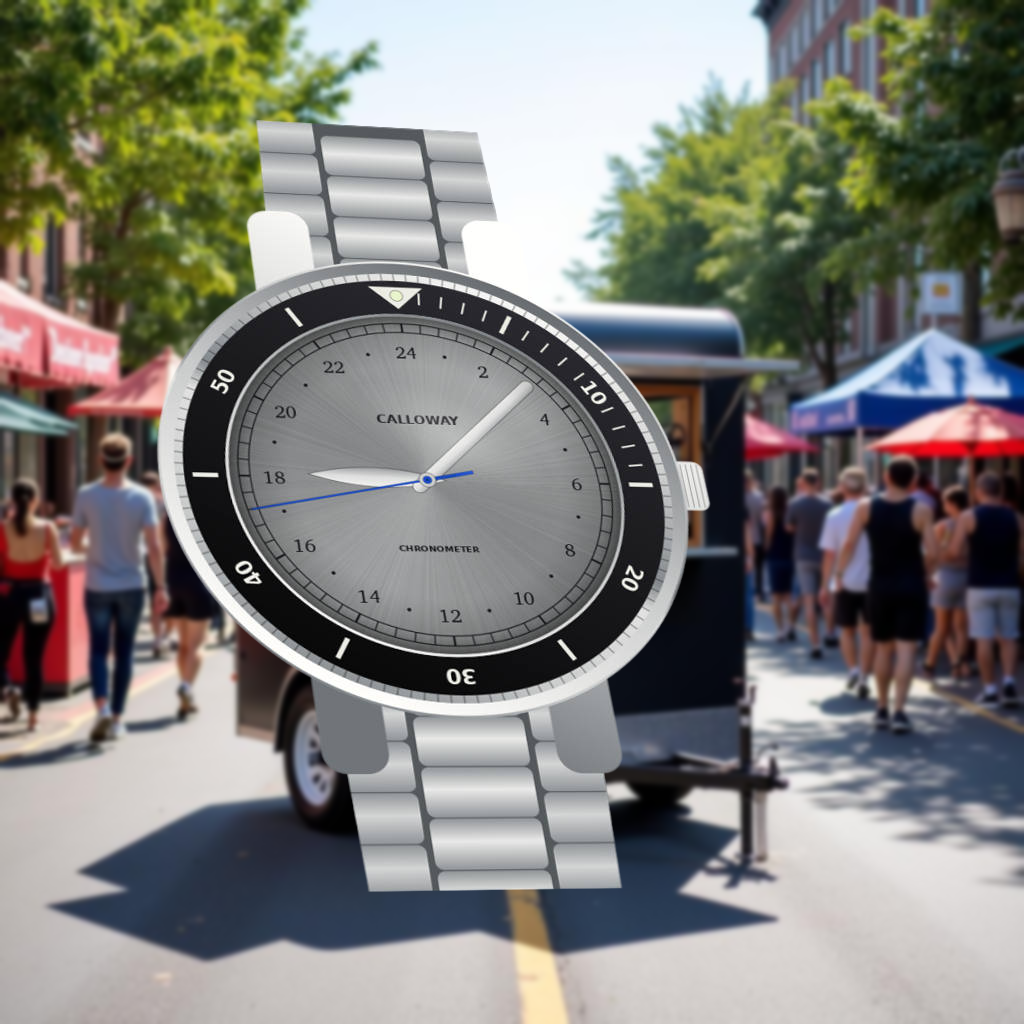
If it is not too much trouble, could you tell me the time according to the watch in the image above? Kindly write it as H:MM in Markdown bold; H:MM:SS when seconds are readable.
**18:07:43**
